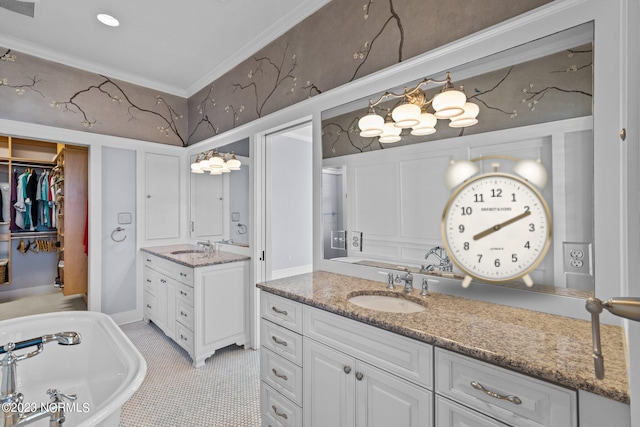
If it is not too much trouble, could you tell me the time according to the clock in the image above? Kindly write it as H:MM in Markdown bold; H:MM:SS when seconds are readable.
**8:11**
